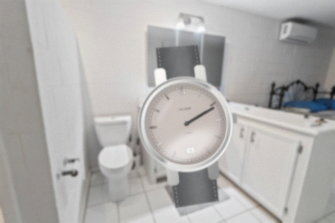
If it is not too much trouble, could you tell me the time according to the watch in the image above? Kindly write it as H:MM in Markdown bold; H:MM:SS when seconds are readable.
**2:11**
